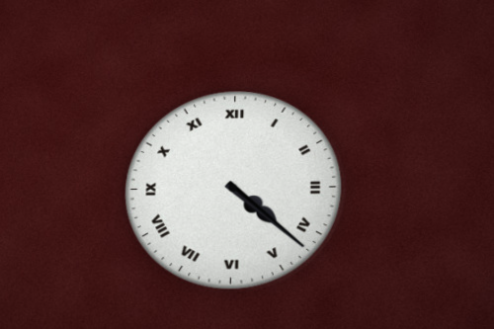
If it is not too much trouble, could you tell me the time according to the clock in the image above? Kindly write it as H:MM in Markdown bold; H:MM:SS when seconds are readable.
**4:22**
